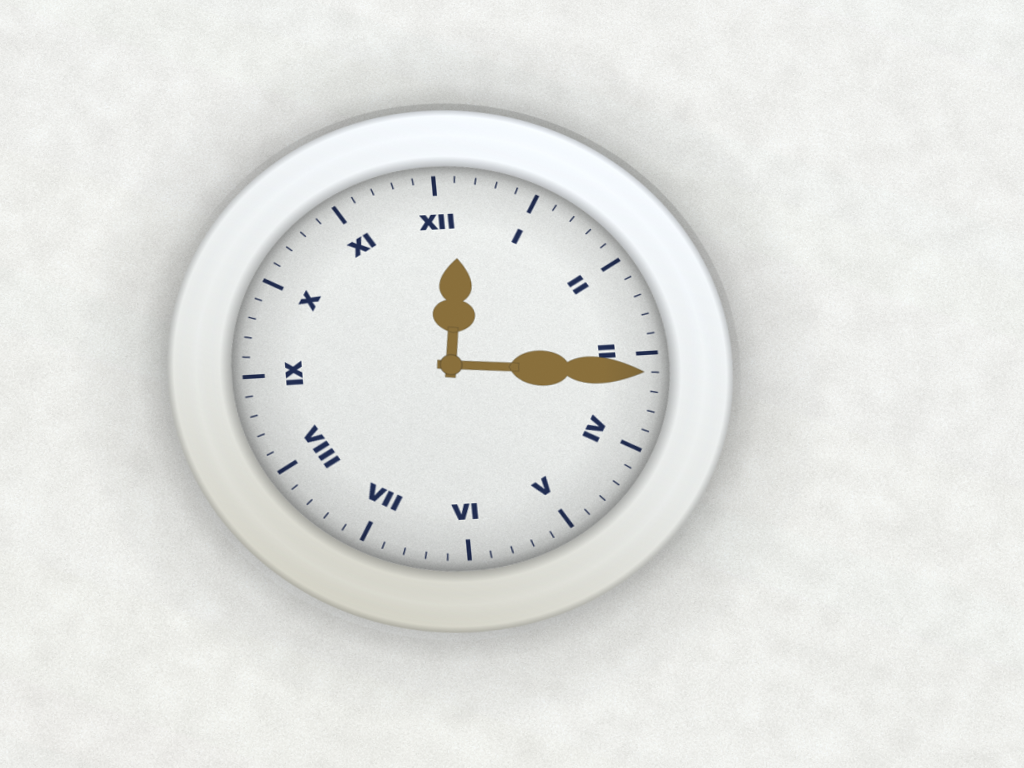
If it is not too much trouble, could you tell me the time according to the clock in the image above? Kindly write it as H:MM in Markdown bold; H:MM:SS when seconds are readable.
**12:16**
